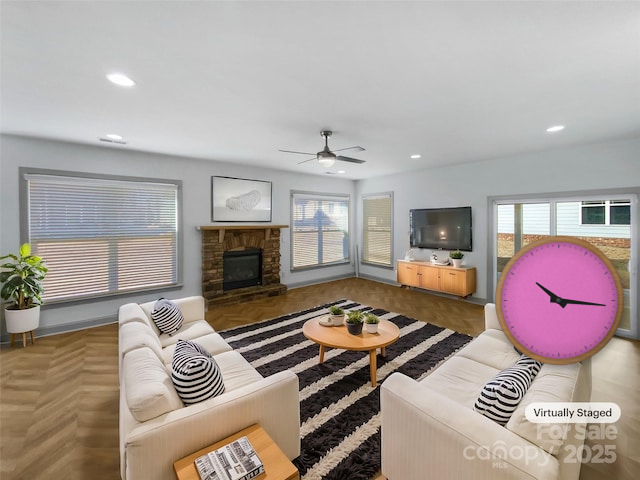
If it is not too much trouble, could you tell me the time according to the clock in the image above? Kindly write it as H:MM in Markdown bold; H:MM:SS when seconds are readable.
**10:16**
